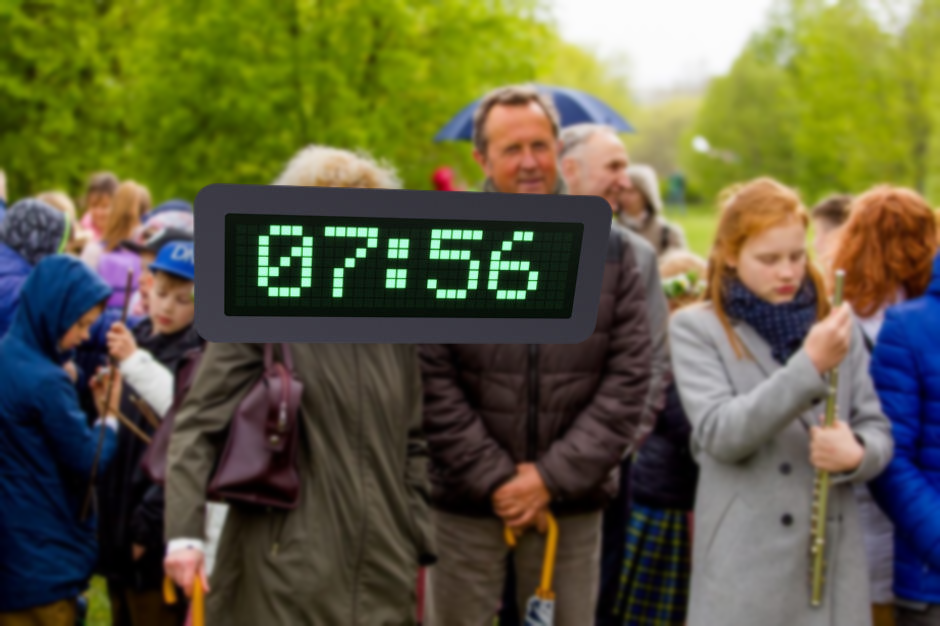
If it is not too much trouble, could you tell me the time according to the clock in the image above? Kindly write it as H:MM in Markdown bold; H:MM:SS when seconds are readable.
**7:56**
